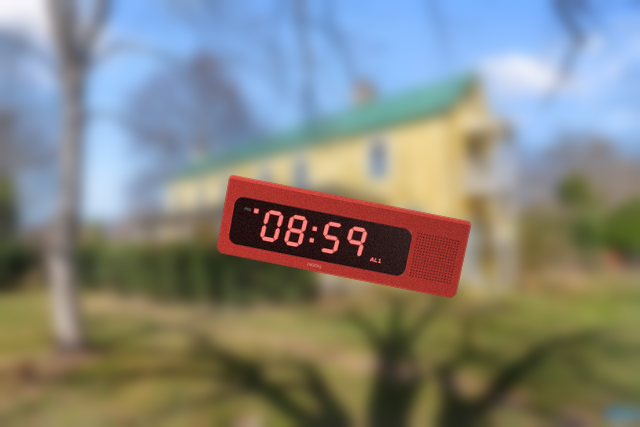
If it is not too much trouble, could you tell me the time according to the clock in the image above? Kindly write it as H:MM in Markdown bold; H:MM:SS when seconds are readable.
**8:59**
